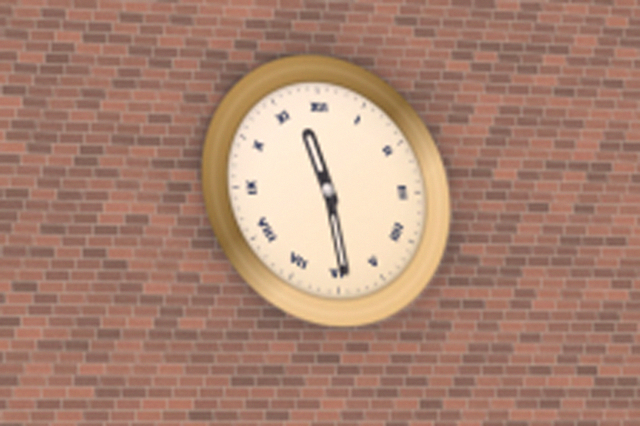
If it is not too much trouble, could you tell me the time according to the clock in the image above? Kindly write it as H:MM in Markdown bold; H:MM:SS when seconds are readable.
**11:29**
